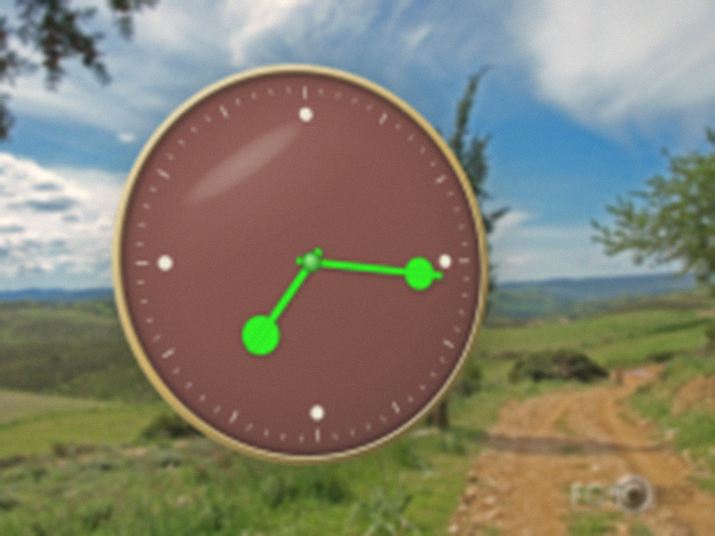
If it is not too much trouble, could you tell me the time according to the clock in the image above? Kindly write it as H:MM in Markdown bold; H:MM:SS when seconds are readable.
**7:16**
